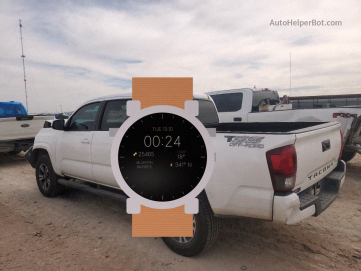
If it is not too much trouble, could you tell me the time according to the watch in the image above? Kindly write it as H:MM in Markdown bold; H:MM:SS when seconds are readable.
**0:24**
